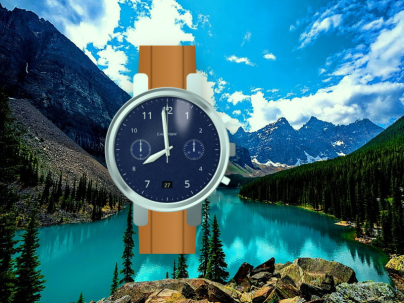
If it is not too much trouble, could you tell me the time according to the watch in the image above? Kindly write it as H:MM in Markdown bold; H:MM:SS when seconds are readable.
**7:59**
